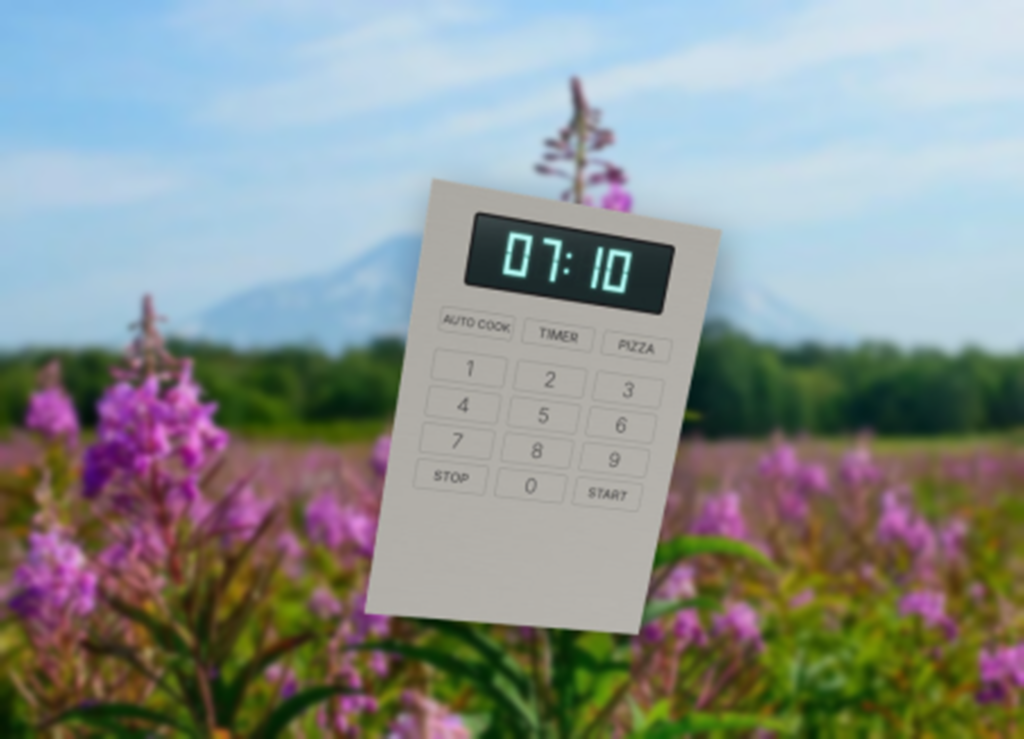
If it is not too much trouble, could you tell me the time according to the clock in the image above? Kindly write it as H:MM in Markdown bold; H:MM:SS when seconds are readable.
**7:10**
